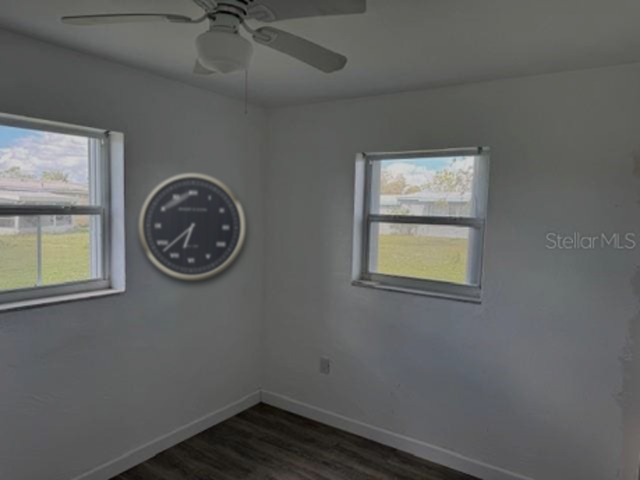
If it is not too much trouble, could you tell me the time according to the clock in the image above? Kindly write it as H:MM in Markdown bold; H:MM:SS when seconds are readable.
**6:38**
